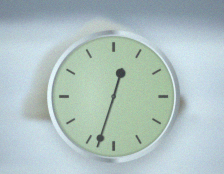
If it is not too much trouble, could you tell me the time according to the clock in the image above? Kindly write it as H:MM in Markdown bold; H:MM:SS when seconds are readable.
**12:33**
